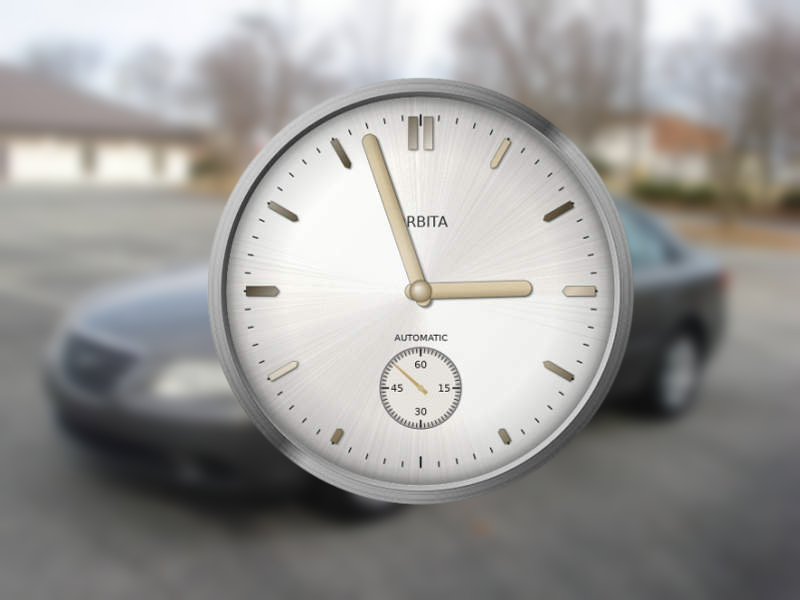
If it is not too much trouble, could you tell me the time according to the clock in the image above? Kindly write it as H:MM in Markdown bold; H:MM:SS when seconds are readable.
**2:56:52**
